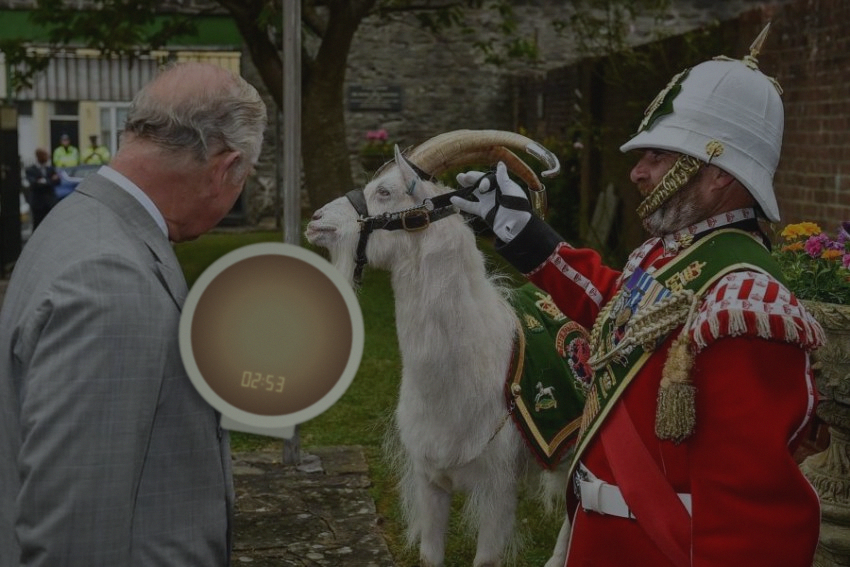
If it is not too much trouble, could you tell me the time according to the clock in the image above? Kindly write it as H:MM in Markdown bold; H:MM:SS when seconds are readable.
**2:53**
